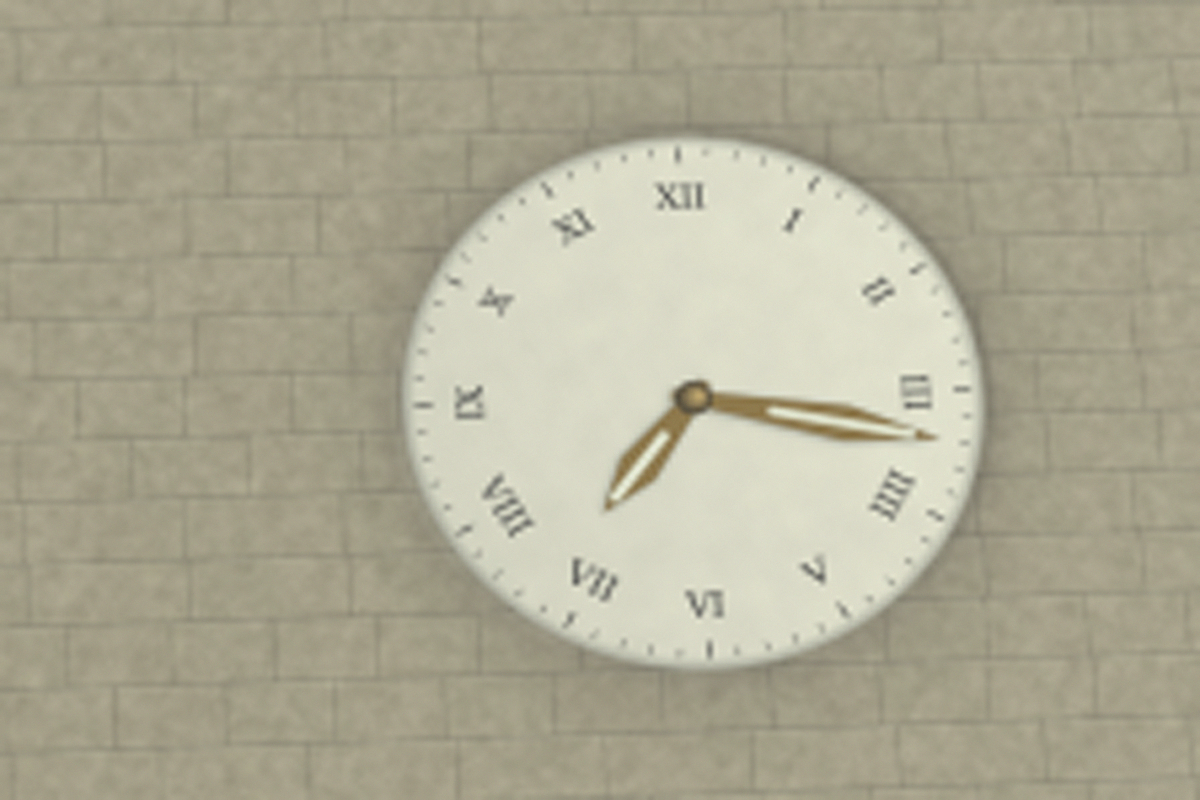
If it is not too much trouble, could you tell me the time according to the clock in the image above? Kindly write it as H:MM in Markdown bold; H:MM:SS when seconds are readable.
**7:17**
